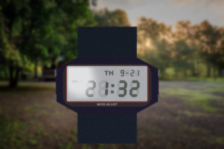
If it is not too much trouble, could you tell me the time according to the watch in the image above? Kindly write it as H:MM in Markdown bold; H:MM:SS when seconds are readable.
**21:32**
